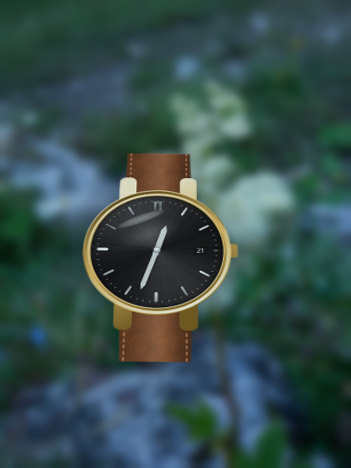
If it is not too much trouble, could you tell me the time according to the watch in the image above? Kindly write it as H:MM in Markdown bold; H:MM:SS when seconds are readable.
**12:33**
